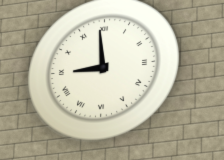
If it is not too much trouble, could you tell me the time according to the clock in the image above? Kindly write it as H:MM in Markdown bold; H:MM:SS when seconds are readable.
**8:59**
